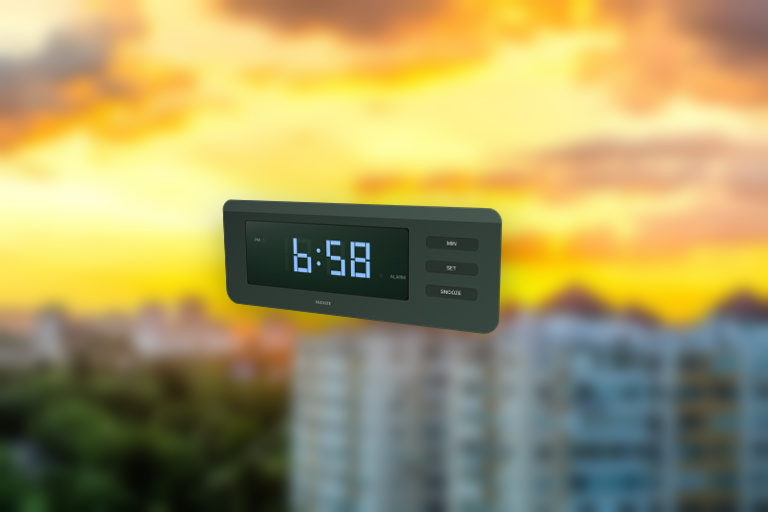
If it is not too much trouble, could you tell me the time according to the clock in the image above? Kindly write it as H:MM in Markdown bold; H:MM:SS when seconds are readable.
**6:58**
